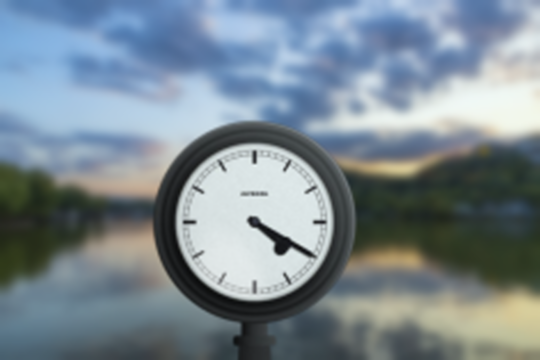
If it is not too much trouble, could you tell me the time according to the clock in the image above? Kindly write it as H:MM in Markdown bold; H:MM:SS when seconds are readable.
**4:20**
